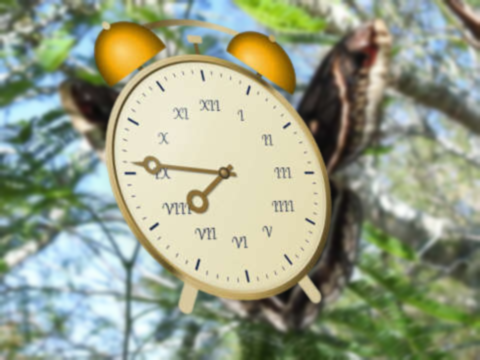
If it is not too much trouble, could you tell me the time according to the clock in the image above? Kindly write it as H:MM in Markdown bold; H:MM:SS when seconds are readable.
**7:46**
